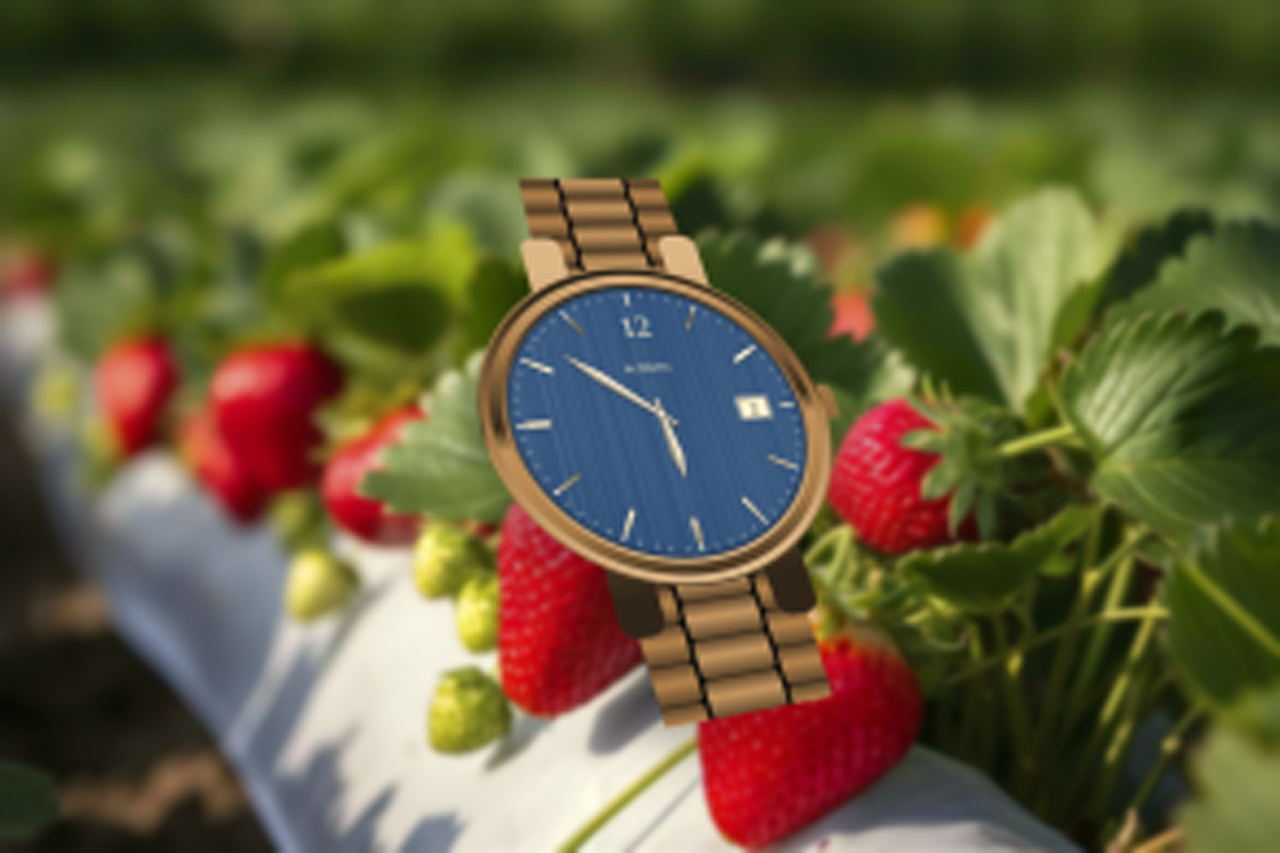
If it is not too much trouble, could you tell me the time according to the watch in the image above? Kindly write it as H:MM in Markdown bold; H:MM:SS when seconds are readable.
**5:52**
